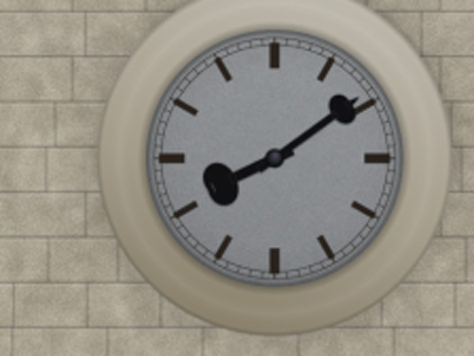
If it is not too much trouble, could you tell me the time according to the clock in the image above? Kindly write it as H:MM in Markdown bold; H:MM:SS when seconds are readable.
**8:09**
